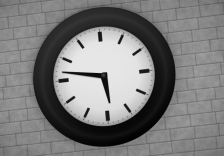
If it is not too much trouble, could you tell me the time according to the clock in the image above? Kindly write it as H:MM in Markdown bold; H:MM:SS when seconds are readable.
**5:47**
